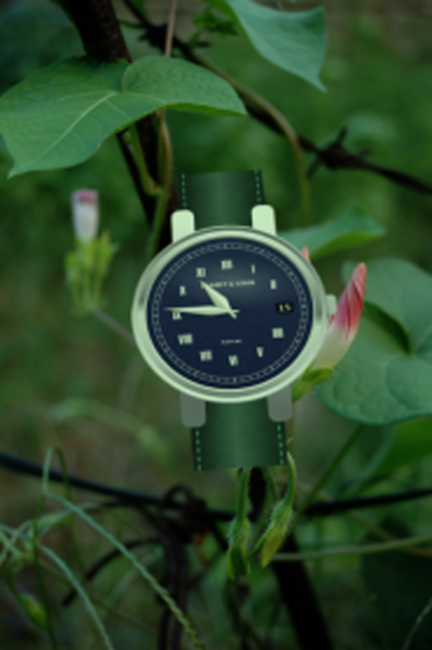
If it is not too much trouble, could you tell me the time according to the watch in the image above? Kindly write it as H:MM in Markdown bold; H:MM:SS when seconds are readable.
**10:46**
